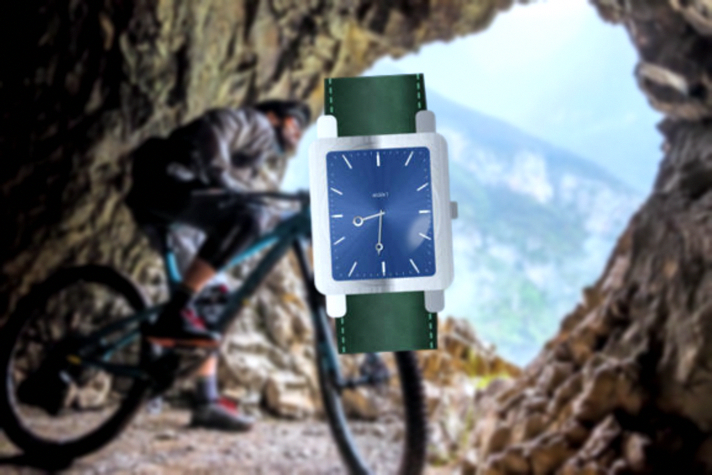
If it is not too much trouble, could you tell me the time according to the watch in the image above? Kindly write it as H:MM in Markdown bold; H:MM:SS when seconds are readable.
**8:31**
